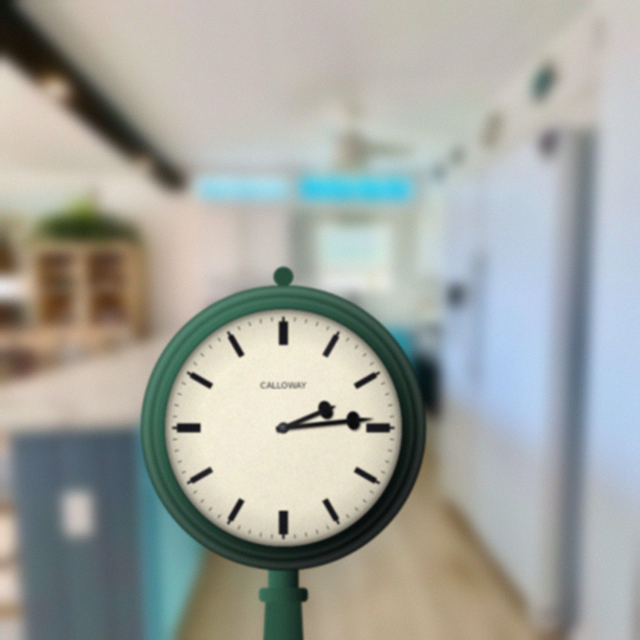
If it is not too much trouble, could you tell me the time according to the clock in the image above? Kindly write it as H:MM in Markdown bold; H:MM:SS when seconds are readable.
**2:14**
